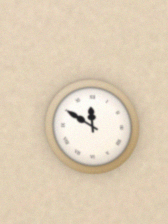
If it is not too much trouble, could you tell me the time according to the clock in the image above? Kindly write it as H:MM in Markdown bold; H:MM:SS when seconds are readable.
**11:50**
